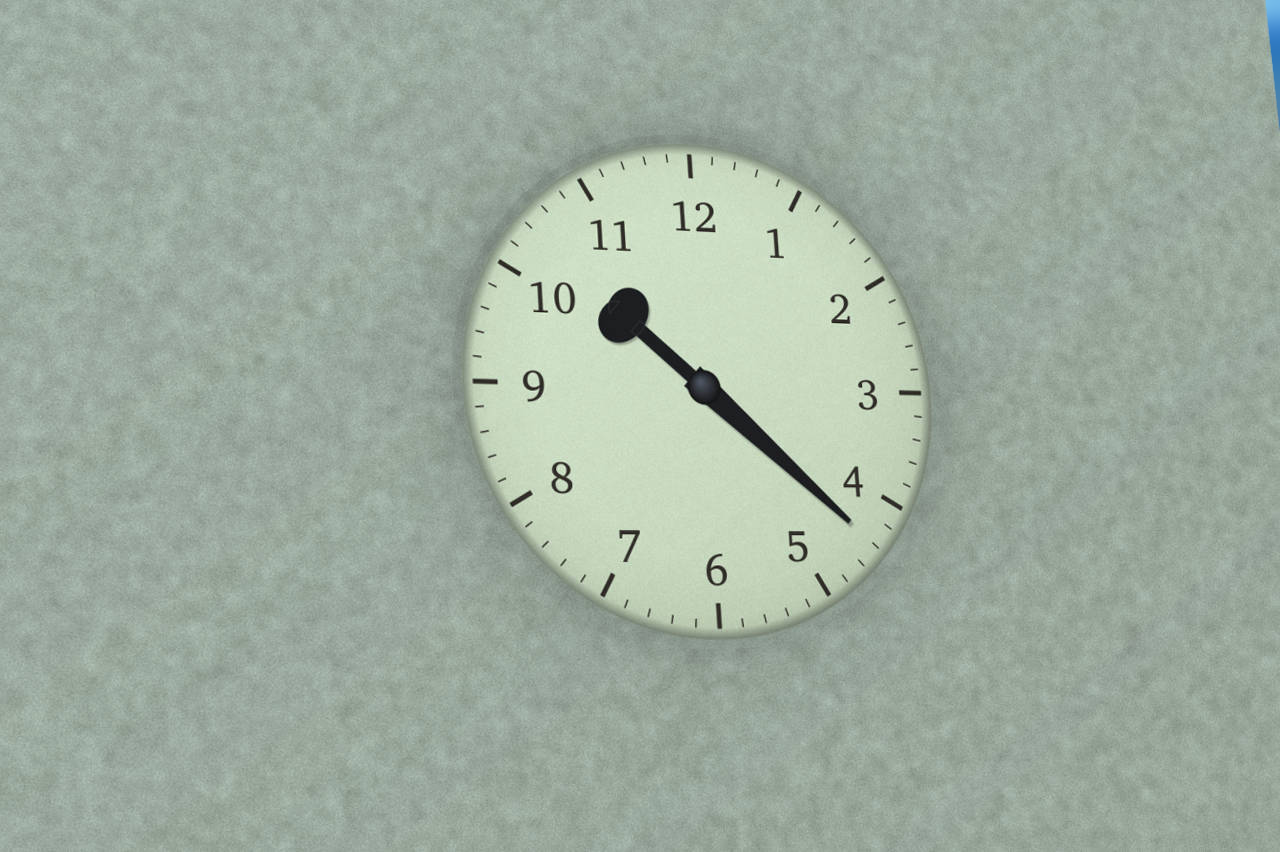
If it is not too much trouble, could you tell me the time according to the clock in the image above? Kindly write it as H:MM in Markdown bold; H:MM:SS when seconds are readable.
**10:22**
